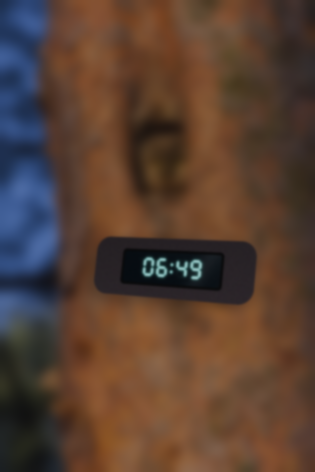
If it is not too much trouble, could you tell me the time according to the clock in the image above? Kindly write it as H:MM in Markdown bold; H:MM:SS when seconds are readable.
**6:49**
